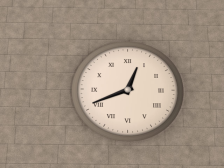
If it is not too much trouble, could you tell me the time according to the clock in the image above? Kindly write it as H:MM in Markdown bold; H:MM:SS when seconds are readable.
**12:41**
